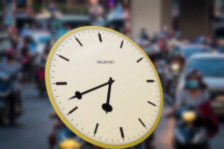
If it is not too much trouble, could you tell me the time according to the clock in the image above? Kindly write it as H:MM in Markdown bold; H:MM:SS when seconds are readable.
**6:42**
